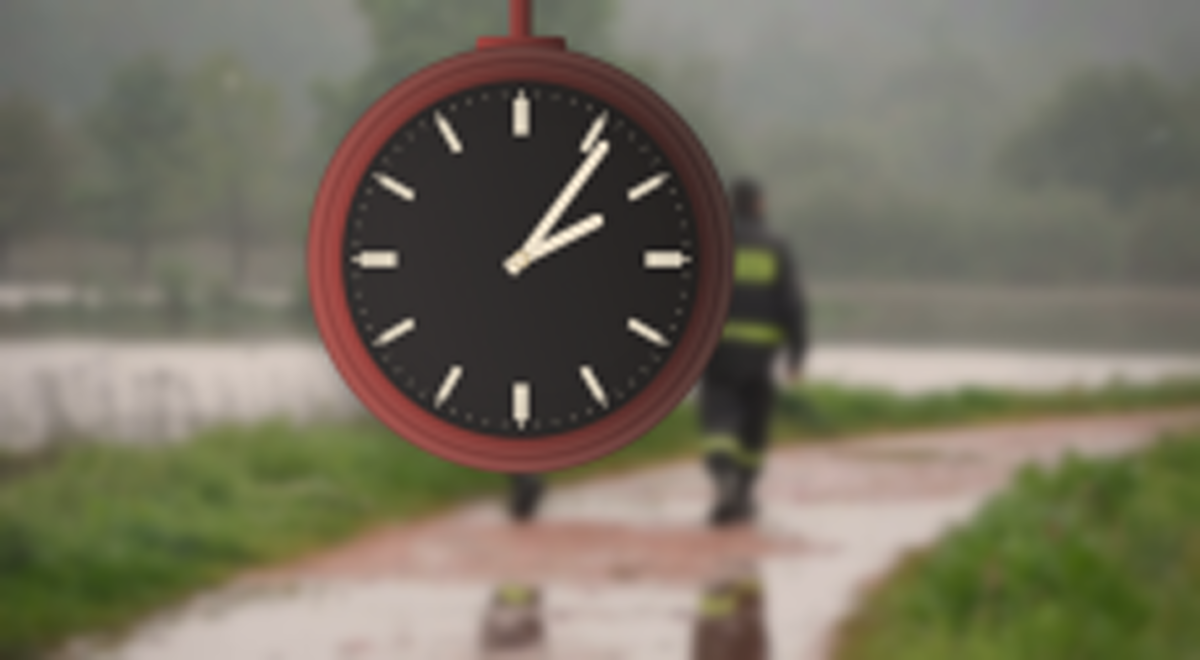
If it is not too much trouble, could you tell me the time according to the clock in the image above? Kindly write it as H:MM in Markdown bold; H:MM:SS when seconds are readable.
**2:06**
